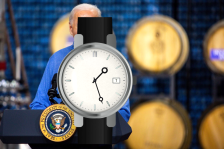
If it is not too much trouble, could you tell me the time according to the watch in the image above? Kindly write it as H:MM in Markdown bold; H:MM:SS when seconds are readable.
**1:27**
